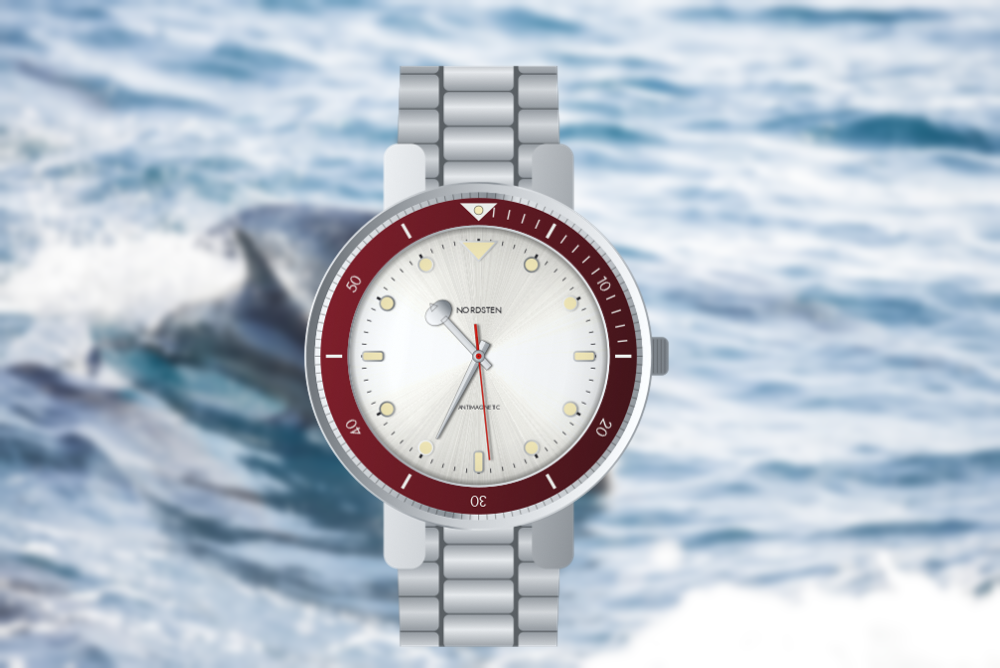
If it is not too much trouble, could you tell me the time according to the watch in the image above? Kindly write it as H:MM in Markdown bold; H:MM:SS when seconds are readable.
**10:34:29**
